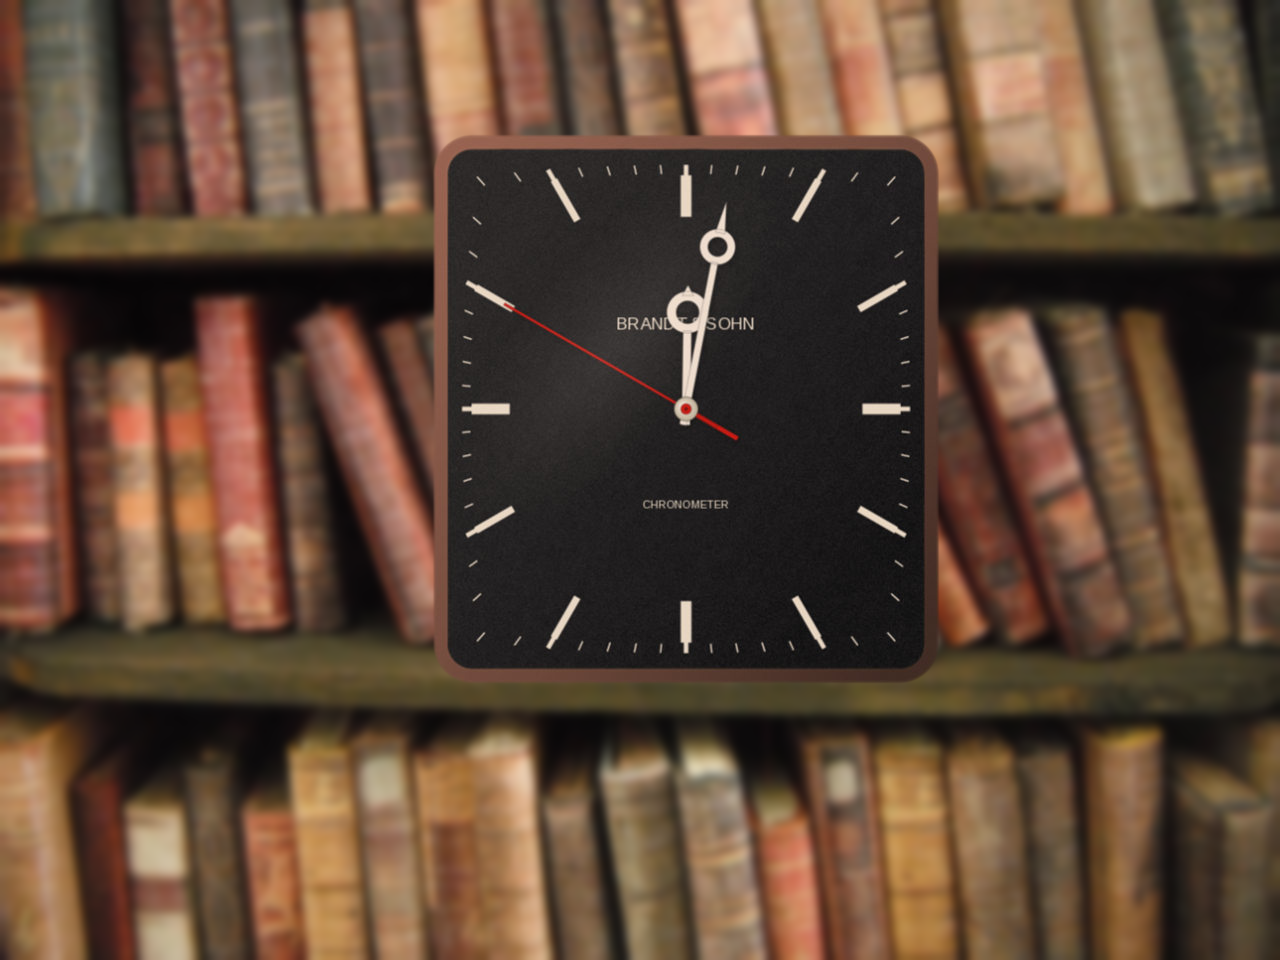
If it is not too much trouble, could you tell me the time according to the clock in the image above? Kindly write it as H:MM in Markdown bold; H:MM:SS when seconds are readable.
**12:01:50**
